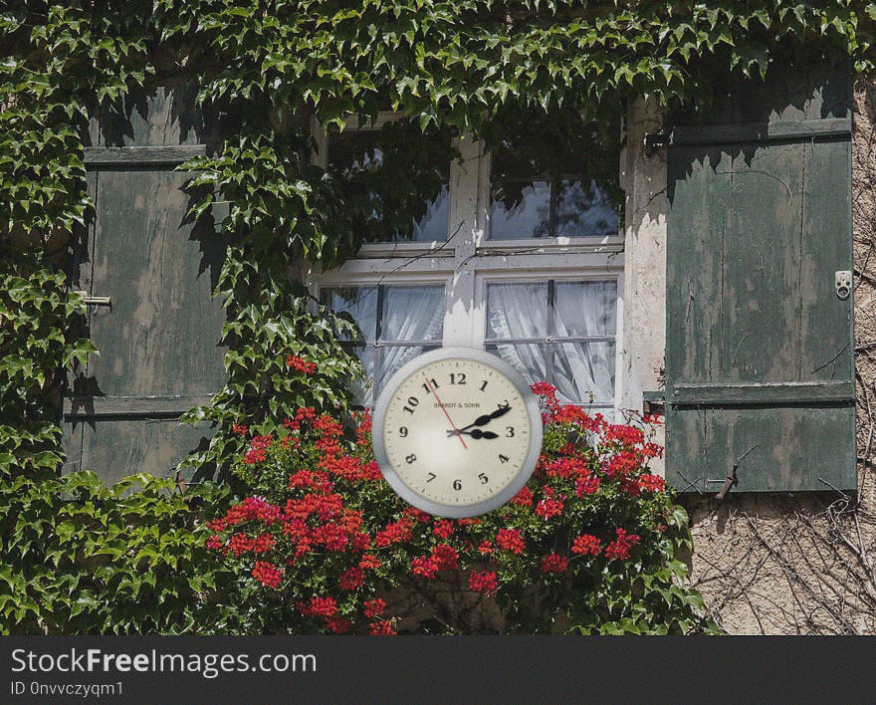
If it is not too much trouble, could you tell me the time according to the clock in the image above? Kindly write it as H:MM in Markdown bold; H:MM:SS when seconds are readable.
**3:10:55**
